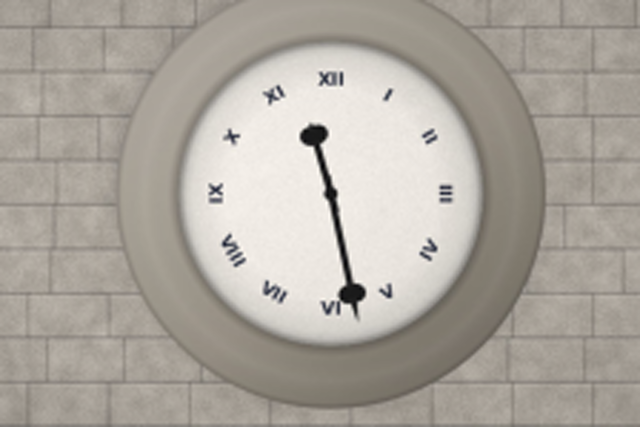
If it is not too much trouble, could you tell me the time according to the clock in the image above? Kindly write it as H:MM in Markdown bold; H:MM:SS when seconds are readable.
**11:28**
